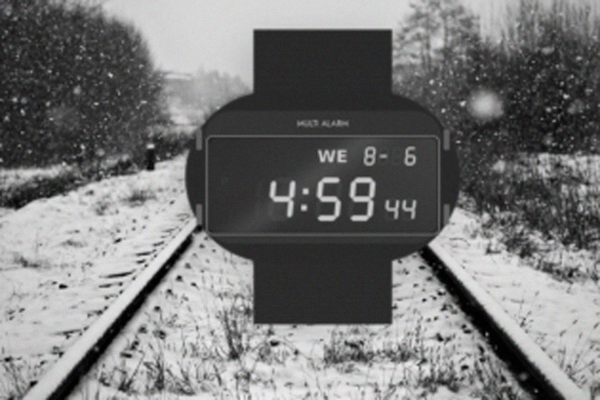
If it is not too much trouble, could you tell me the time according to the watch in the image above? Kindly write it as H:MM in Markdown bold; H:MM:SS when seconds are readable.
**4:59:44**
